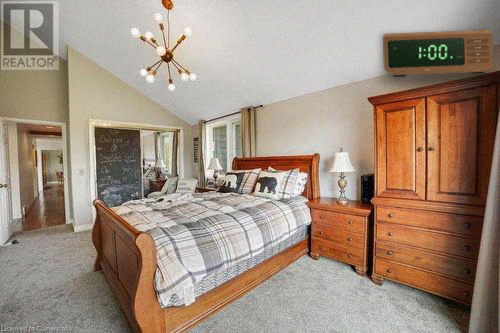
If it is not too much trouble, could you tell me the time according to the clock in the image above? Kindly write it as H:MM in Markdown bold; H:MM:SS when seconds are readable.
**1:00**
